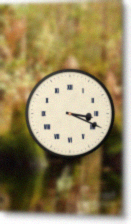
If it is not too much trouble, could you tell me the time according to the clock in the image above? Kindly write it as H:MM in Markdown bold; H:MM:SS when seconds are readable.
**3:19**
